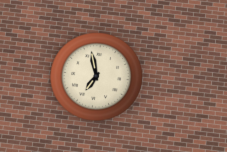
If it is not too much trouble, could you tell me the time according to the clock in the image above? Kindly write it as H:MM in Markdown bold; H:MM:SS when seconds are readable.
**6:57**
